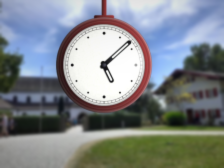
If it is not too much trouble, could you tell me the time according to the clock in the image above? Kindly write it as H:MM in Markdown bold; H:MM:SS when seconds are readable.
**5:08**
